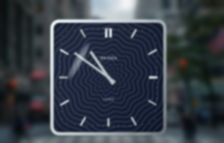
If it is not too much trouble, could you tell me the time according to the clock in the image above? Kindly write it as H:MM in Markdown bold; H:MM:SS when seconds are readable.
**10:51**
